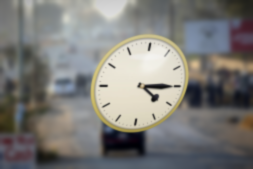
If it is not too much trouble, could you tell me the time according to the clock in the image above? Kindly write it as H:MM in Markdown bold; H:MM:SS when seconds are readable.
**4:15**
